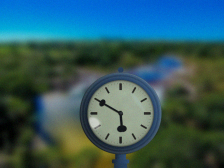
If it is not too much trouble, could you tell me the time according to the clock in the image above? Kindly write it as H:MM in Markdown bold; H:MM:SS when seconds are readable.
**5:50**
